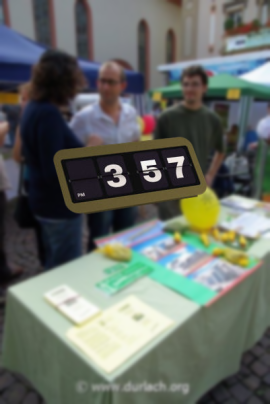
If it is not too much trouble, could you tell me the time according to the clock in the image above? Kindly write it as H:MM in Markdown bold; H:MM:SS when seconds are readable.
**3:57**
